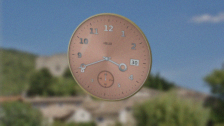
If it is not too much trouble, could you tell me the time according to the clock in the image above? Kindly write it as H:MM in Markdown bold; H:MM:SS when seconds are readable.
**3:41**
